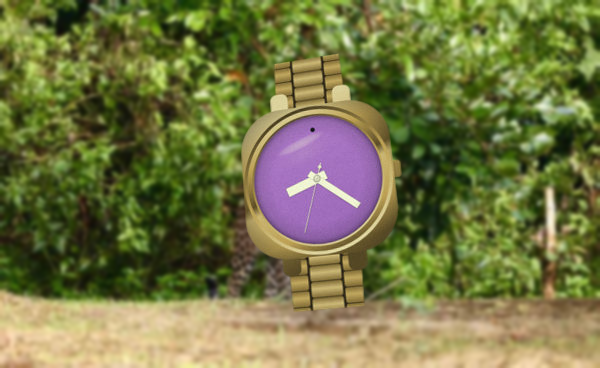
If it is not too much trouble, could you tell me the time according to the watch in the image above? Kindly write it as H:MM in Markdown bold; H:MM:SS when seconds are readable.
**8:21:33**
